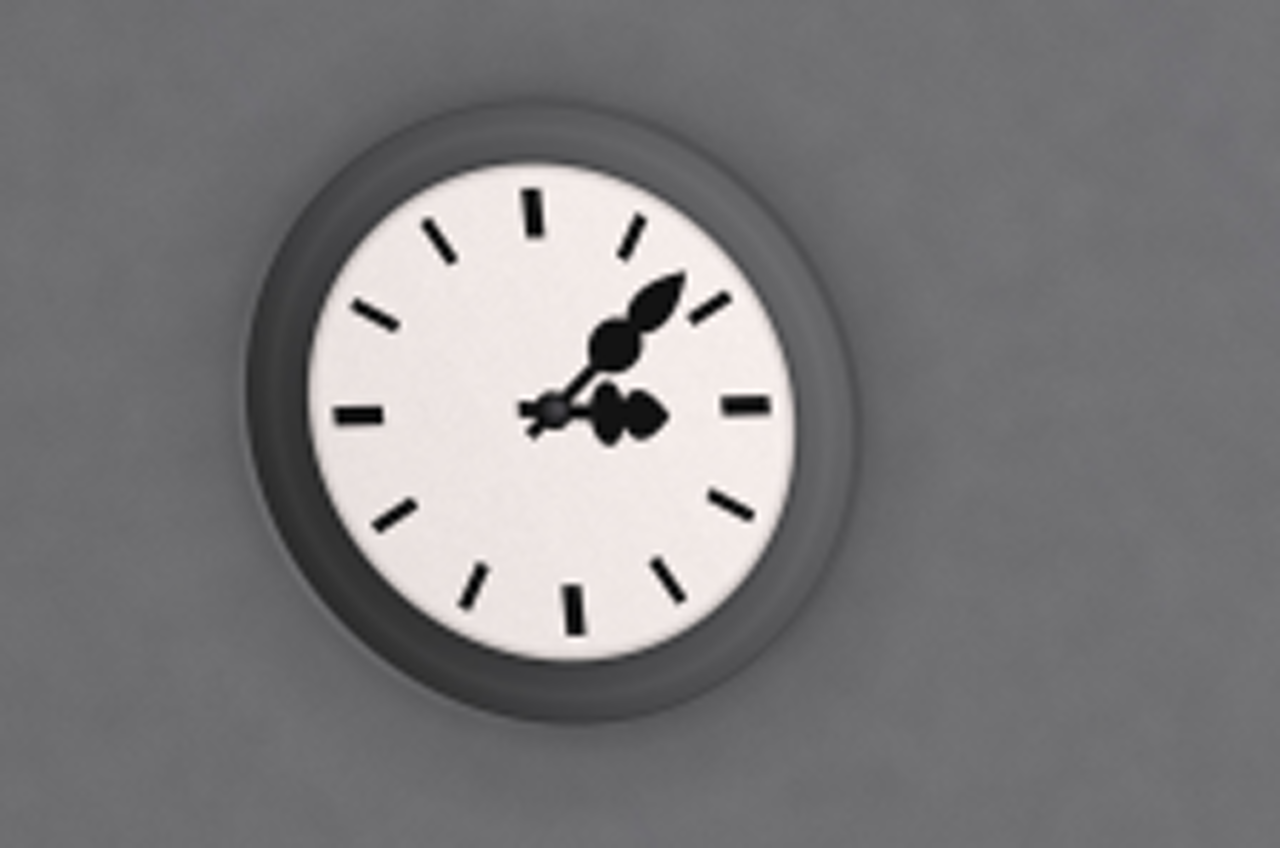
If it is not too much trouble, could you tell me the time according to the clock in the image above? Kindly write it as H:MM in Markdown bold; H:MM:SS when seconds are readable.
**3:08**
